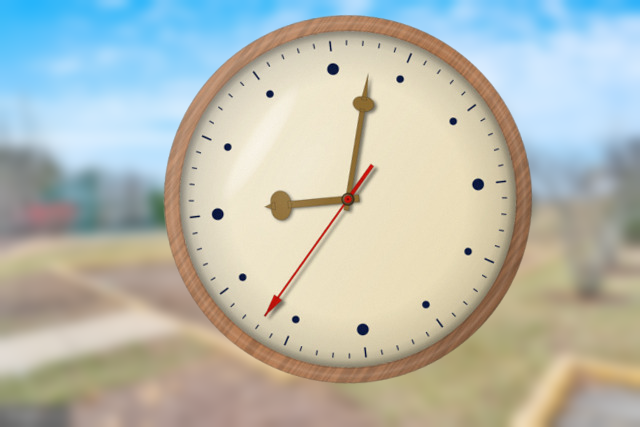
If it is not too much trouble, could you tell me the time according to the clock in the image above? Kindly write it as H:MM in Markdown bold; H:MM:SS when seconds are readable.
**9:02:37**
